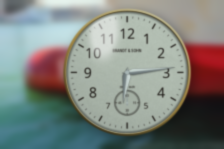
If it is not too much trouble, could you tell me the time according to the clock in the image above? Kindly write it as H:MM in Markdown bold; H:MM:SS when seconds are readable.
**6:14**
